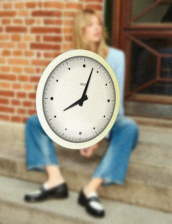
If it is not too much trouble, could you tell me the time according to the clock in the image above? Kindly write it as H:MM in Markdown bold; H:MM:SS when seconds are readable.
**8:03**
